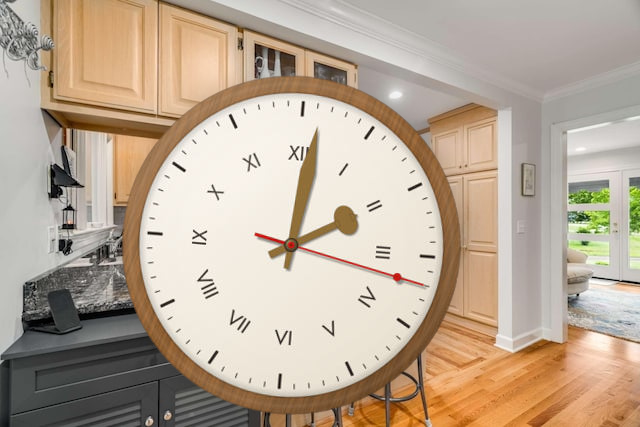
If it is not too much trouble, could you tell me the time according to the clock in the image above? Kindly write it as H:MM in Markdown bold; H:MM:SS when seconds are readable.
**2:01:17**
